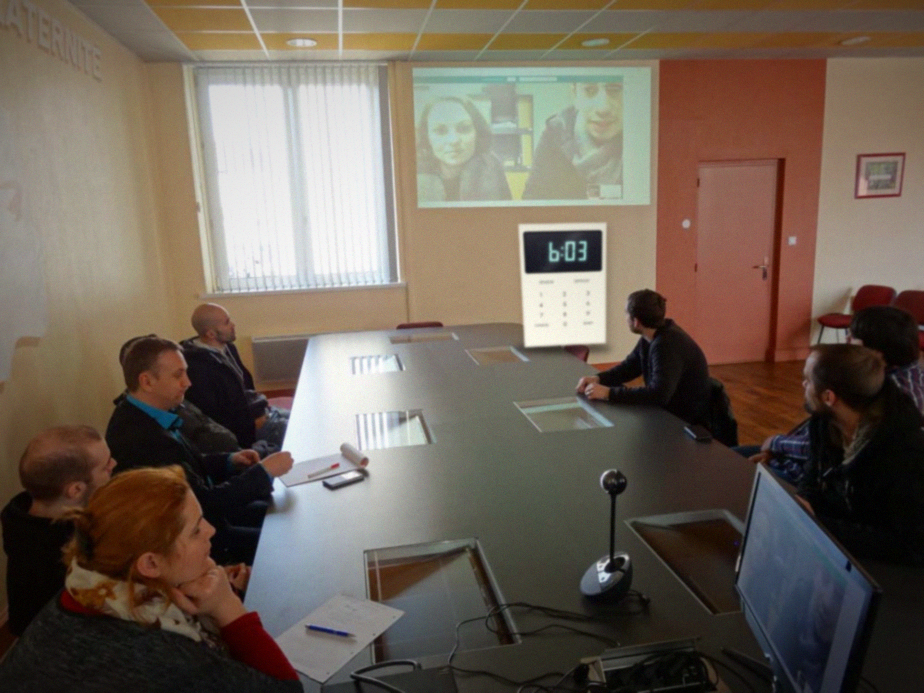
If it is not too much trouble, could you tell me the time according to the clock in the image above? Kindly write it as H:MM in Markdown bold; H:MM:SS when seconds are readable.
**6:03**
